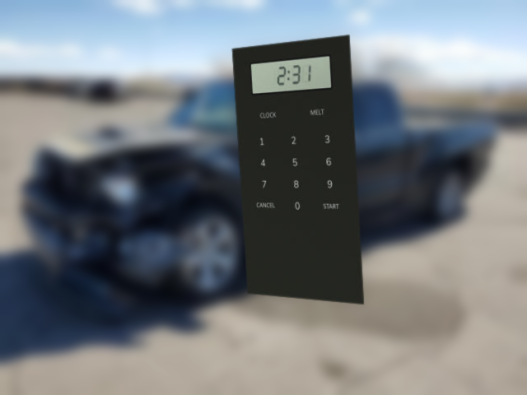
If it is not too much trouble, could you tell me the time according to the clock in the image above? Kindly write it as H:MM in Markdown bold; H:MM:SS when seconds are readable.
**2:31**
